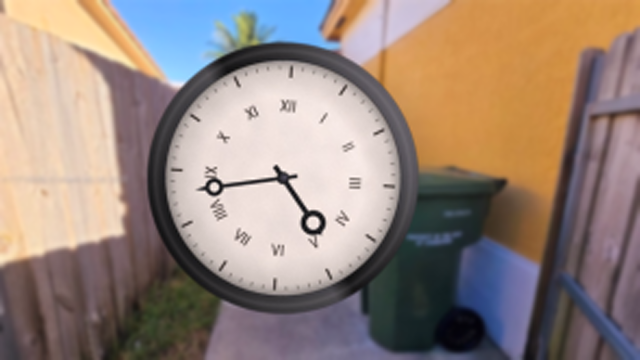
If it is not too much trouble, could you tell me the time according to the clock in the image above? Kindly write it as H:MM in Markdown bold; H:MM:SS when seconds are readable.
**4:43**
